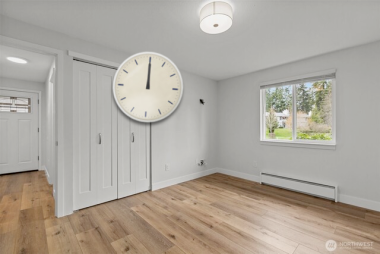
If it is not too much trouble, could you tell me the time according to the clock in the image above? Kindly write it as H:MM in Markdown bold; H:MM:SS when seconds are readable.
**12:00**
